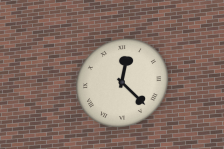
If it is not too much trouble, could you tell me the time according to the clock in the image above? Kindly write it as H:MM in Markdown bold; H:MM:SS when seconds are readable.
**12:23**
